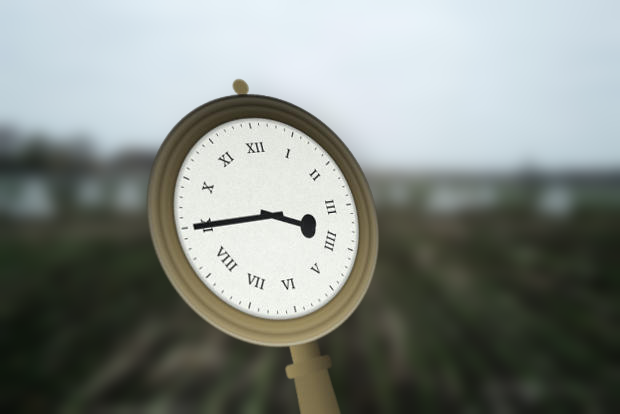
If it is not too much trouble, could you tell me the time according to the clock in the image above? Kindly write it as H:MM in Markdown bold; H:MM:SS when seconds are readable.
**3:45**
